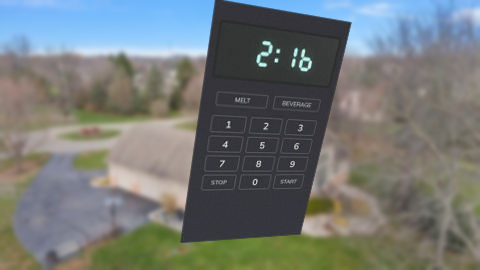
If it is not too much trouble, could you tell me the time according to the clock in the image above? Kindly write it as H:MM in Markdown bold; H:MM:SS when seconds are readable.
**2:16**
